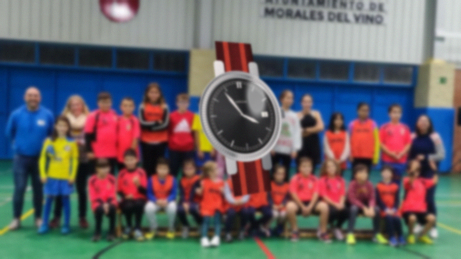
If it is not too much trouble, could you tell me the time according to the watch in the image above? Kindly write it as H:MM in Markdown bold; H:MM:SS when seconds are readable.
**3:54**
